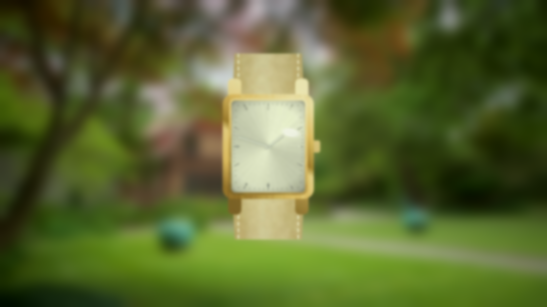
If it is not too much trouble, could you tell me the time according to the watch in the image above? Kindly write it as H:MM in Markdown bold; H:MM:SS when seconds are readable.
**1:48**
